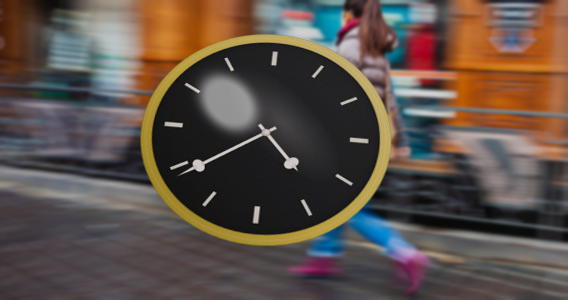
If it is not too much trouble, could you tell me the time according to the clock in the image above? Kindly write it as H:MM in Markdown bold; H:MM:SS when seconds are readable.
**4:39**
